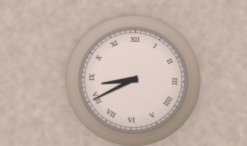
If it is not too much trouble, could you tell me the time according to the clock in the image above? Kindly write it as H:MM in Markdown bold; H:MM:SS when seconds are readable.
**8:40**
